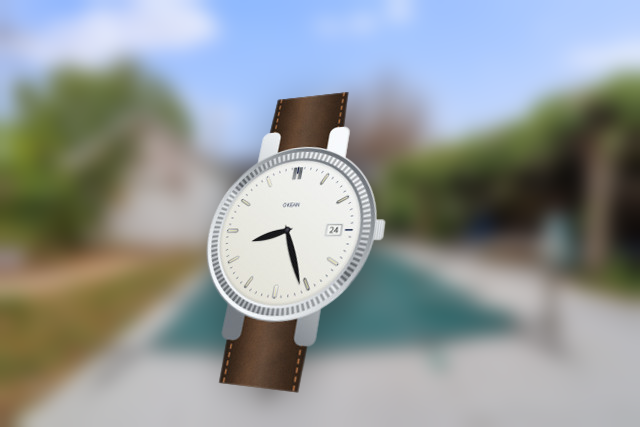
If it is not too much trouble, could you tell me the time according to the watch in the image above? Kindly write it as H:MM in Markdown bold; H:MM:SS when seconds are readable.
**8:26**
